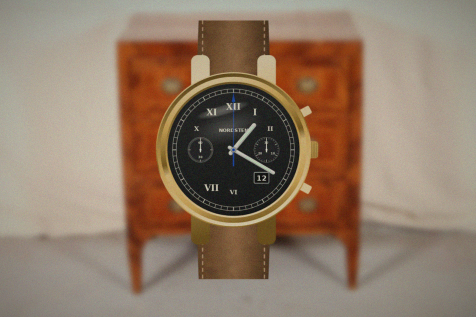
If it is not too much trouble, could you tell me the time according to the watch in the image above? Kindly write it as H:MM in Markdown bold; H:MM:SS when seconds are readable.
**1:20**
